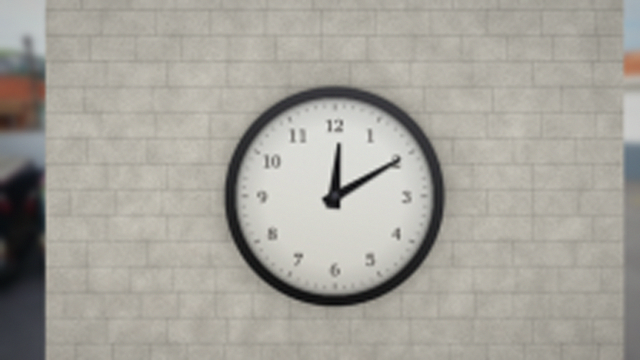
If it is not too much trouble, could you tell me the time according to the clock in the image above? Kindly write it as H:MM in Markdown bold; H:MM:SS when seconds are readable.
**12:10**
